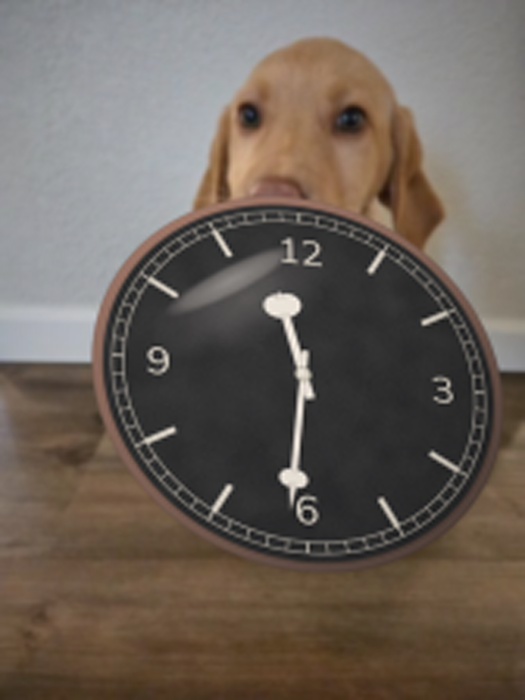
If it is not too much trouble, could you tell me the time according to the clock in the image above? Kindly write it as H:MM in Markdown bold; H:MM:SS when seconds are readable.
**11:31**
